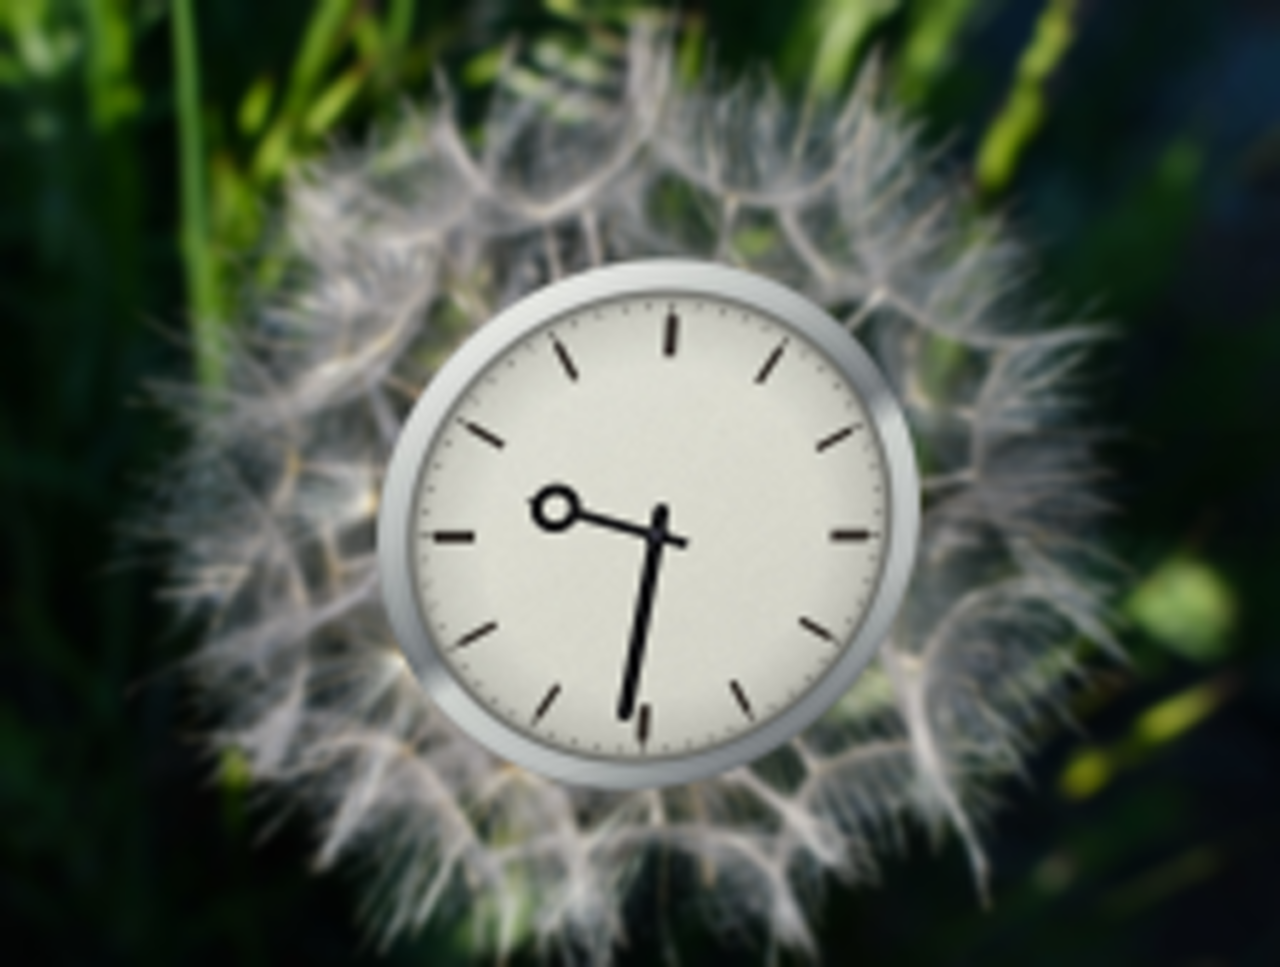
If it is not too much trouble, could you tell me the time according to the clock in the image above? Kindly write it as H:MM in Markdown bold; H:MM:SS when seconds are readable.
**9:31**
